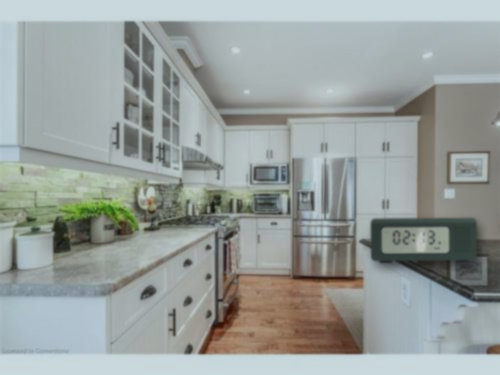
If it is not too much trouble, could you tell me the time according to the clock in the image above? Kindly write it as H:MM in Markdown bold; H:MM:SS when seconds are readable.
**2:13**
